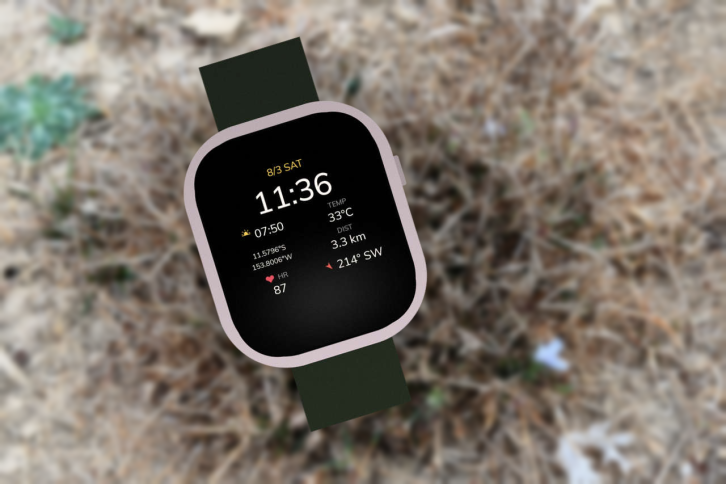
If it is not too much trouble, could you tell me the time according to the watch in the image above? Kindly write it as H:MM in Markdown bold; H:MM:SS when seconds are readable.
**11:36**
